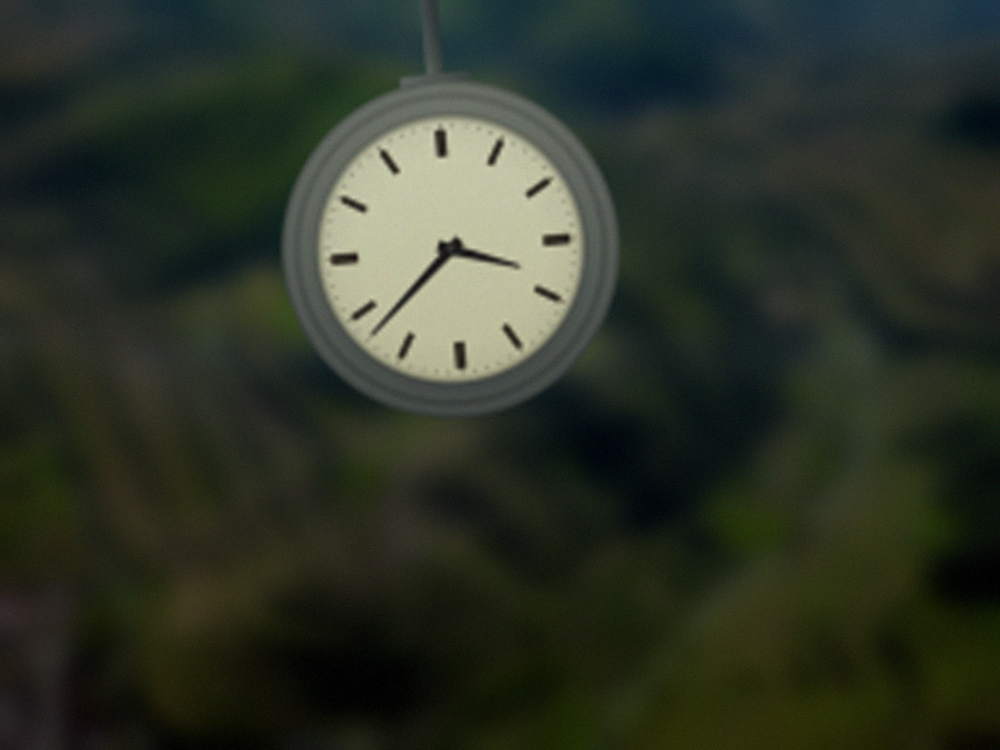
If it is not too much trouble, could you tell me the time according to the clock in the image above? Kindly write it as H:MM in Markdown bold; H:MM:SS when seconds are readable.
**3:38**
